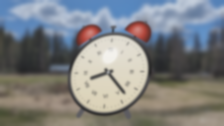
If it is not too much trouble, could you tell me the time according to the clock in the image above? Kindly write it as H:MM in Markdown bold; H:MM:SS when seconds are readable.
**8:23**
